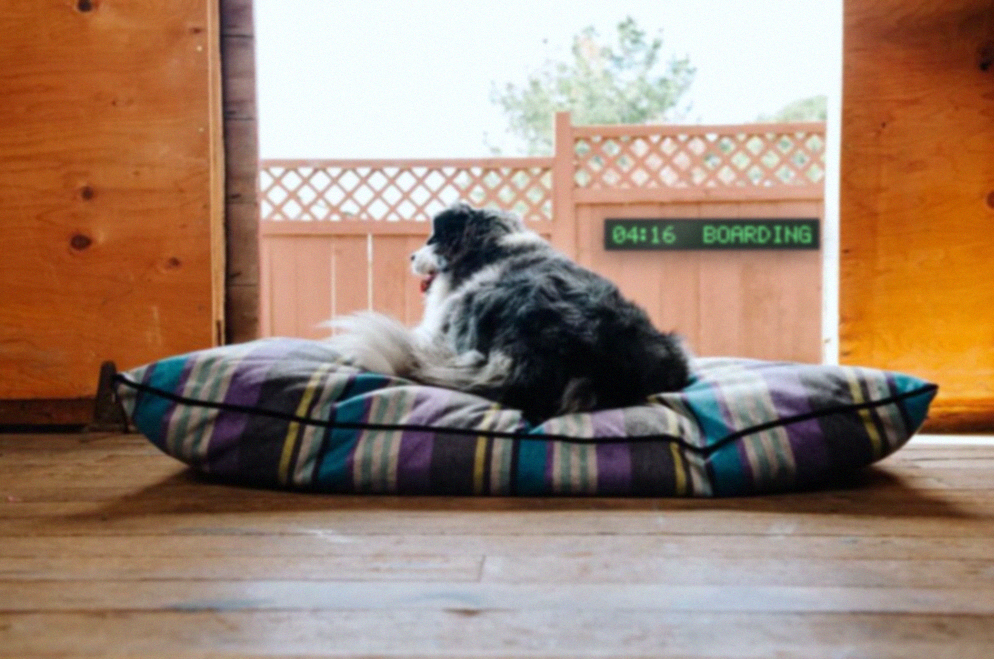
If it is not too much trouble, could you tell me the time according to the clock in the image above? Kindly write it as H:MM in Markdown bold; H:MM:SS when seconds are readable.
**4:16**
